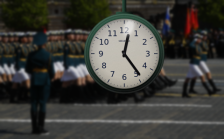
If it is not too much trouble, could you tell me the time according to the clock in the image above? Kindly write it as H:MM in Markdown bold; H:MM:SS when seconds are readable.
**12:24**
